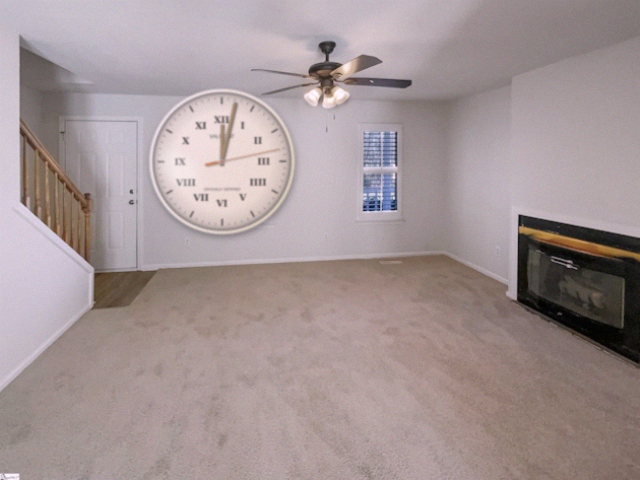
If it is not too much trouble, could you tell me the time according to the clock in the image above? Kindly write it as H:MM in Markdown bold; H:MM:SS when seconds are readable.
**12:02:13**
